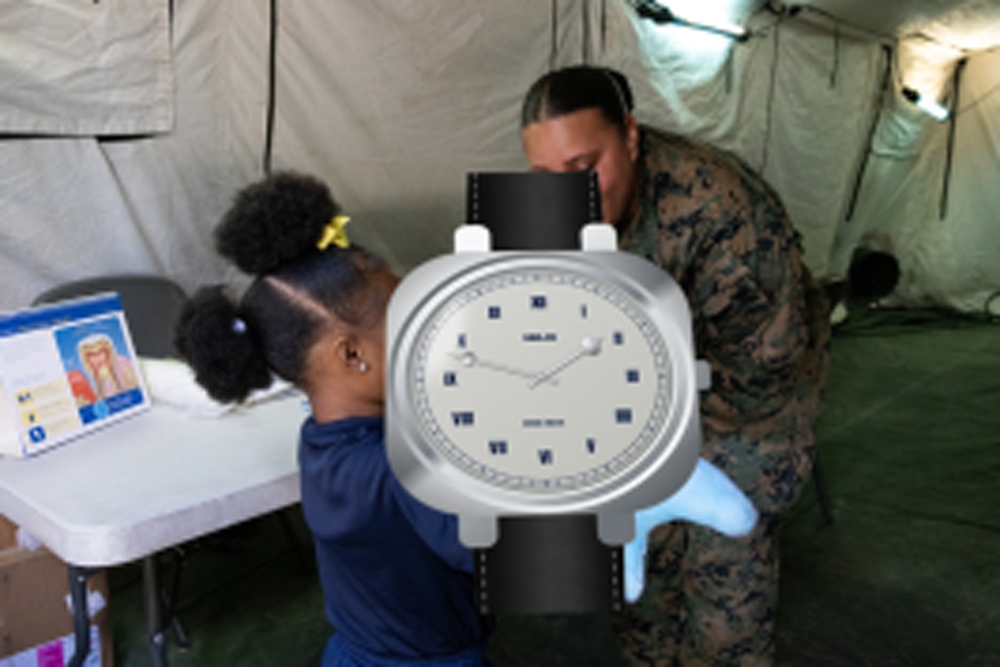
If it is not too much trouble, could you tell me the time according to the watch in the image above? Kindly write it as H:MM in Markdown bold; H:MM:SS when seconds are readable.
**1:48**
